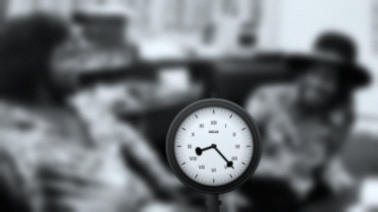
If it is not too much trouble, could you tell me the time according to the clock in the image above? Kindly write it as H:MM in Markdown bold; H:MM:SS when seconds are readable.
**8:23**
